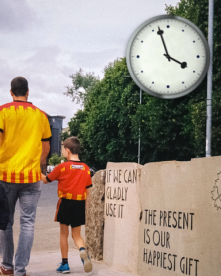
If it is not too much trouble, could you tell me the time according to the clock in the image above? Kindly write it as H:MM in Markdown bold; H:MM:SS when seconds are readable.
**3:57**
